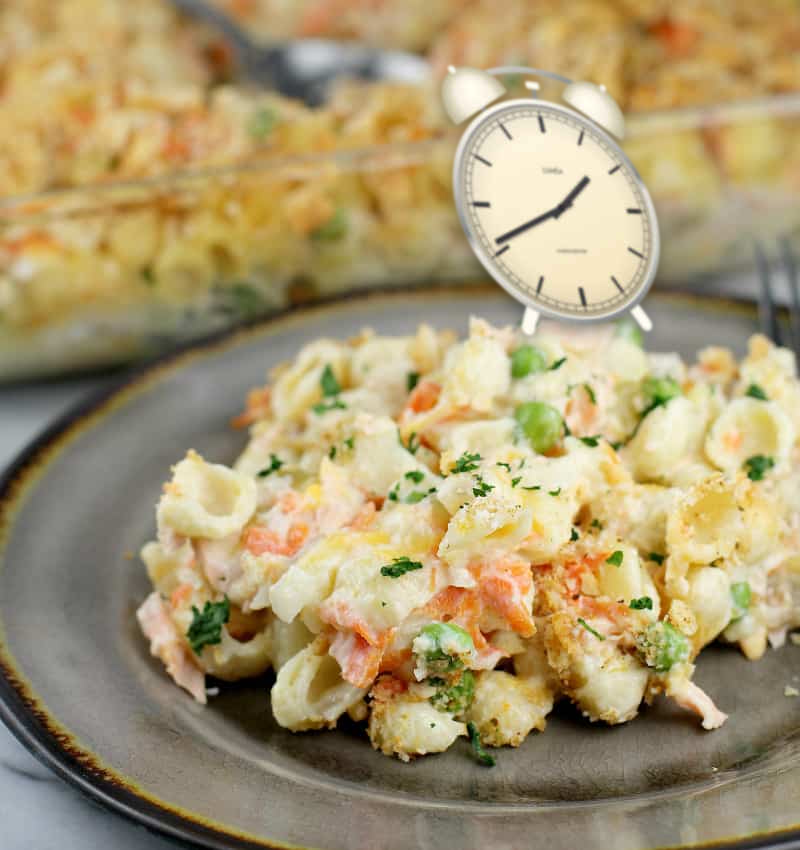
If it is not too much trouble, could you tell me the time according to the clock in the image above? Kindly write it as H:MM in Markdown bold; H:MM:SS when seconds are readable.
**1:41**
